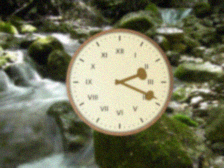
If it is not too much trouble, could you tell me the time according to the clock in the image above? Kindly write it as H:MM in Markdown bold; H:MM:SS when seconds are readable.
**2:19**
